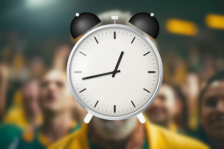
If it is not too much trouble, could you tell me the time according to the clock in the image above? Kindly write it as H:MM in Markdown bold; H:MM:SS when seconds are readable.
**12:43**
